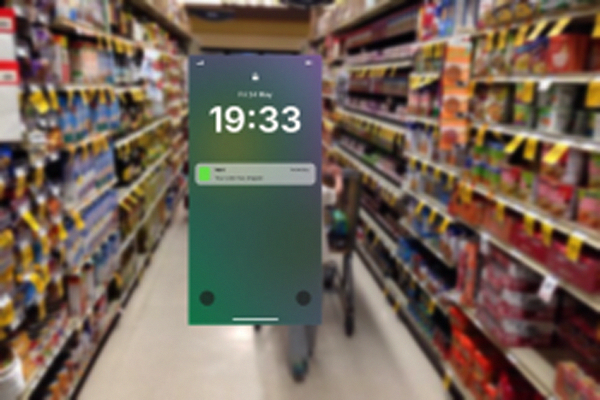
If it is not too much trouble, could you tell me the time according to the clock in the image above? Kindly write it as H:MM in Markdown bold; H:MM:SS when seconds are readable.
**19:33**
